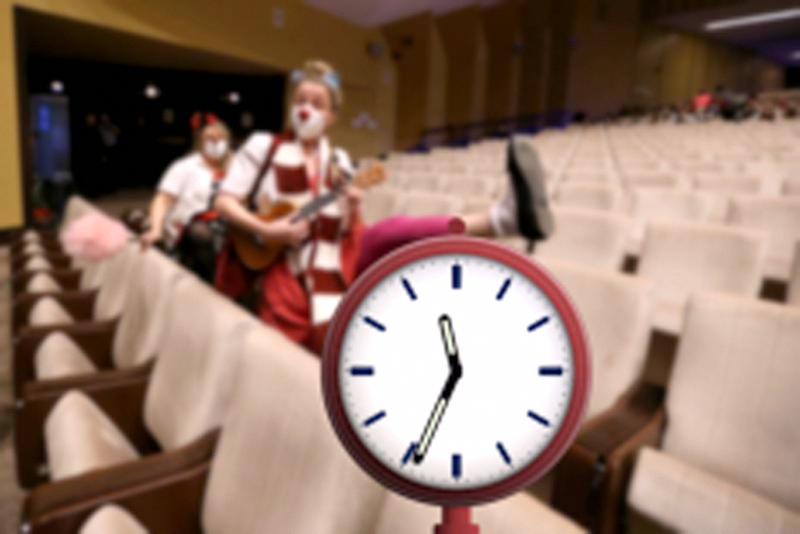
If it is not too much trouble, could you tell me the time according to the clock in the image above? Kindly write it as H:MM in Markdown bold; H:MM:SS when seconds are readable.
**11:34**
